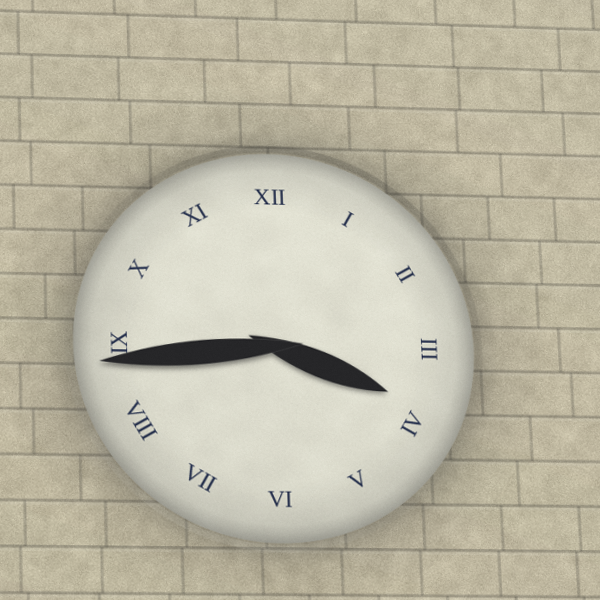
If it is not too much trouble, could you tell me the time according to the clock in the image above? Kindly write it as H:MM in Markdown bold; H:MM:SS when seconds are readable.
**3:44**
